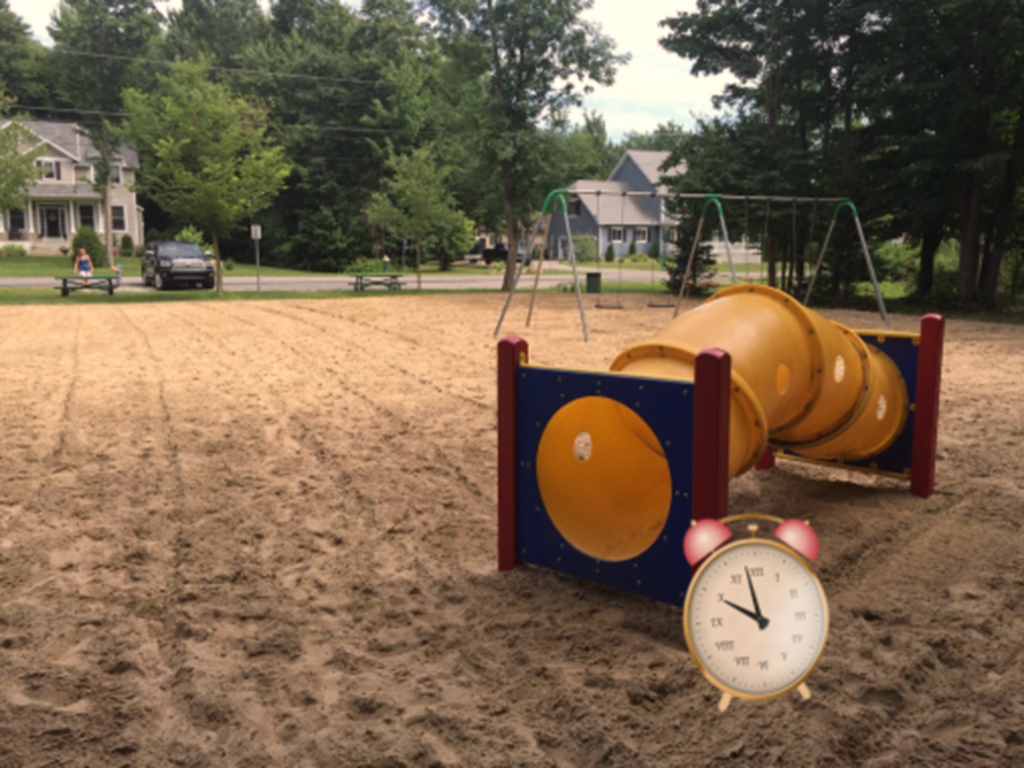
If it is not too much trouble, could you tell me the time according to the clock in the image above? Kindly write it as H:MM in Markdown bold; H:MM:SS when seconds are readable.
**9:58**
